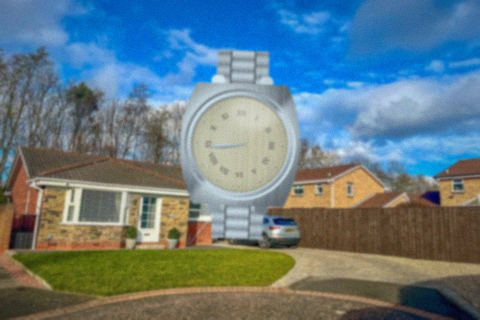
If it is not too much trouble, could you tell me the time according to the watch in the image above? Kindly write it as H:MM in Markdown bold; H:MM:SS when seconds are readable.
**8:44**
